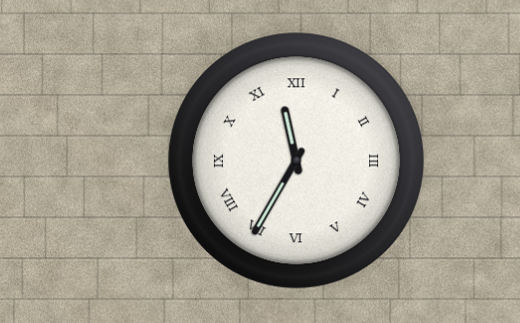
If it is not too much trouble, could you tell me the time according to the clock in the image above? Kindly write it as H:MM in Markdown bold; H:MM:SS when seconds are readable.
**11:35**
